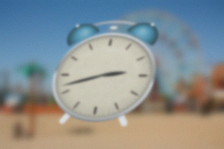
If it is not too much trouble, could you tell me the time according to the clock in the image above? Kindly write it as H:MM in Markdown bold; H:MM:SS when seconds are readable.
**2:42**
